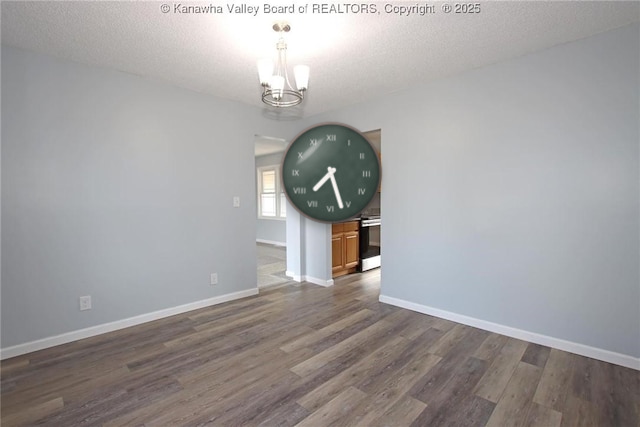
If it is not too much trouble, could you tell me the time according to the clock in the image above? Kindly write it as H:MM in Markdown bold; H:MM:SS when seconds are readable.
**7:27**
